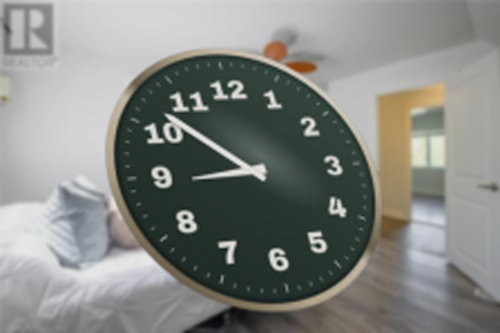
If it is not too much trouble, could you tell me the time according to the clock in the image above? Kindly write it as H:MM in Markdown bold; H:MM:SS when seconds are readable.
**8:52**
